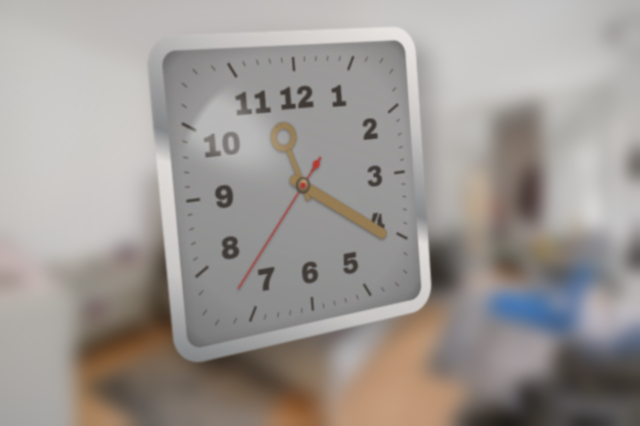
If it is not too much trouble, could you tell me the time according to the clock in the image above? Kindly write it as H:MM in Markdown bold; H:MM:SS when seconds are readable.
**11:20:37**
